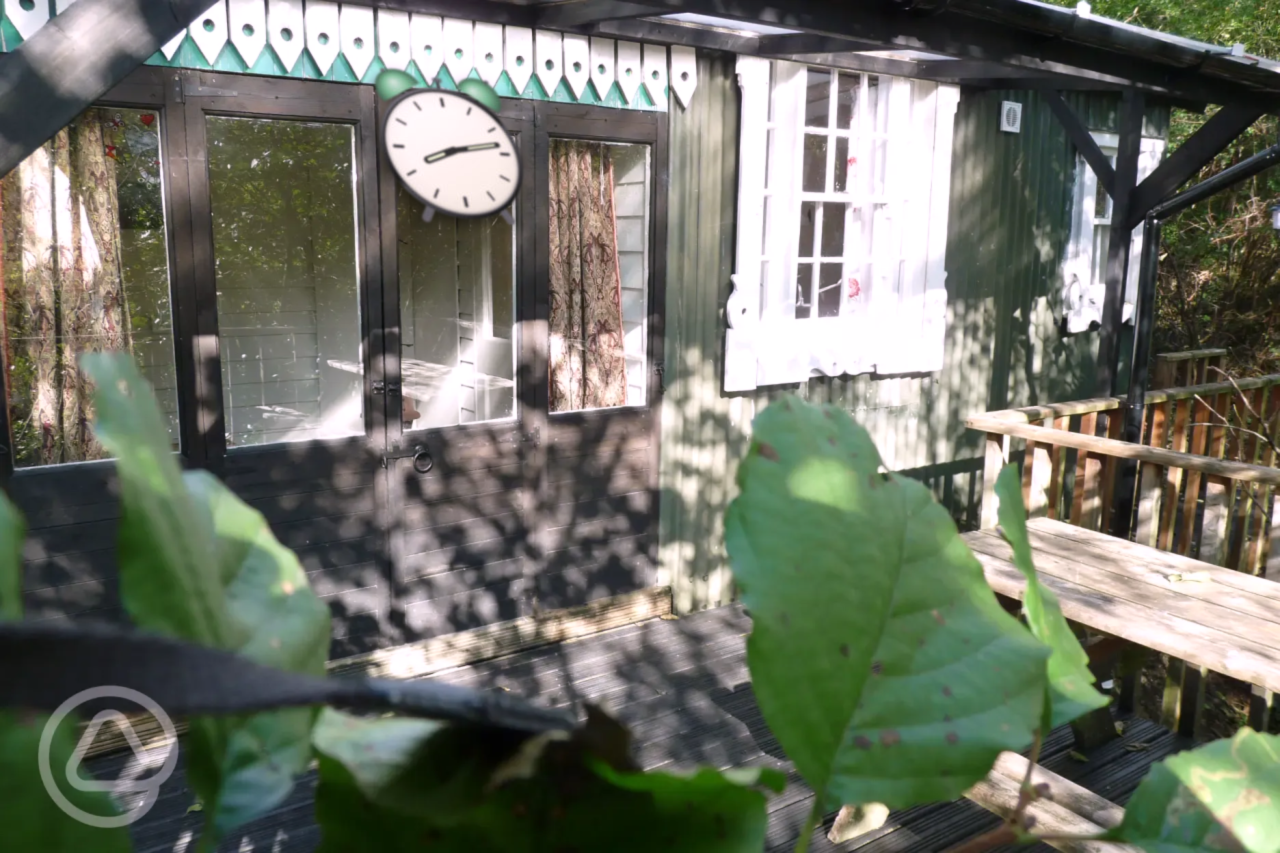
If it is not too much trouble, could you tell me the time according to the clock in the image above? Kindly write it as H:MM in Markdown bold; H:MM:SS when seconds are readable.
**8:13**
